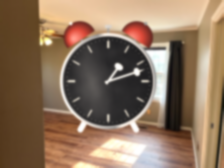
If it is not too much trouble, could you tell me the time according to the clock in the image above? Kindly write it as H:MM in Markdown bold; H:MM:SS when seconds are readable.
**1:12**
